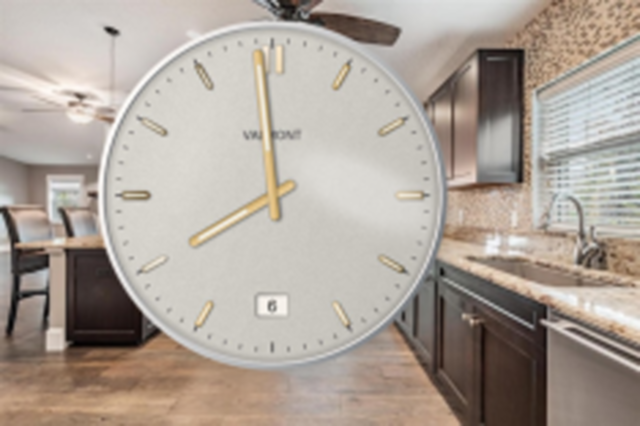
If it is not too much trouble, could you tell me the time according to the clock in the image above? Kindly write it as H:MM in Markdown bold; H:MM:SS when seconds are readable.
**7:59**
